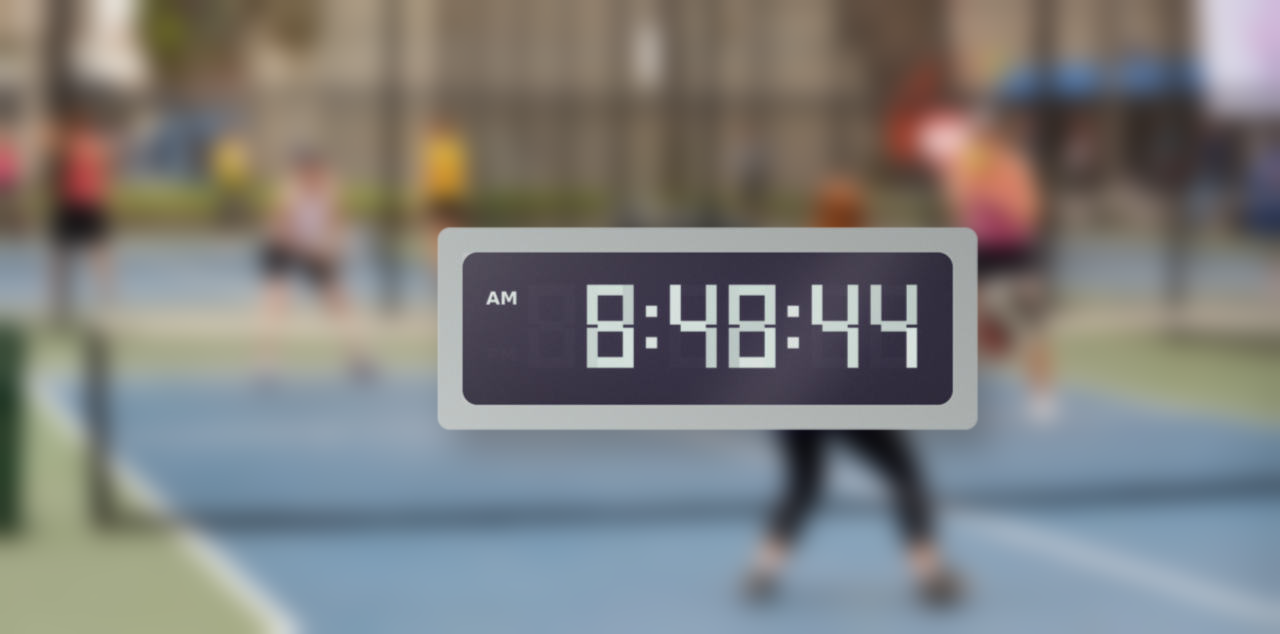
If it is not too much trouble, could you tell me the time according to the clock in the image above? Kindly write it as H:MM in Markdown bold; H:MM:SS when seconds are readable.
**8:48:44**
